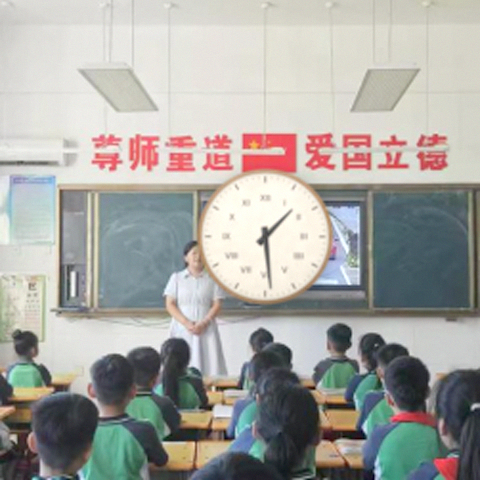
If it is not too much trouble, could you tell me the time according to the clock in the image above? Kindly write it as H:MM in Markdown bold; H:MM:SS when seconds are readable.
**1:29**
